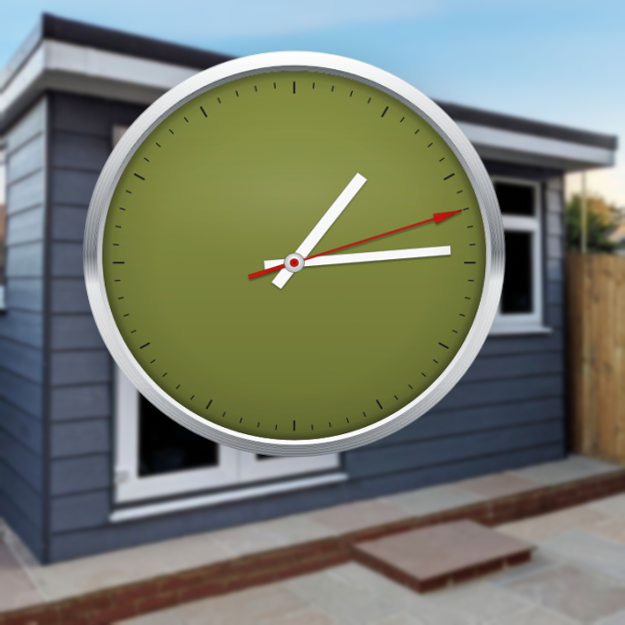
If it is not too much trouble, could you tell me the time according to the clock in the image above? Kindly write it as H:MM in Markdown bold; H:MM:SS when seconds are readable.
**1:14:12**
